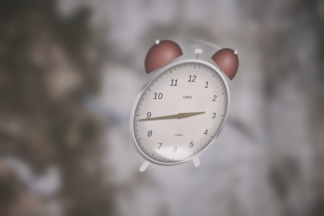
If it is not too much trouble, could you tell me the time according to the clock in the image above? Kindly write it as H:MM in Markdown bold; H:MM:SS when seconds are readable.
**2:44**
